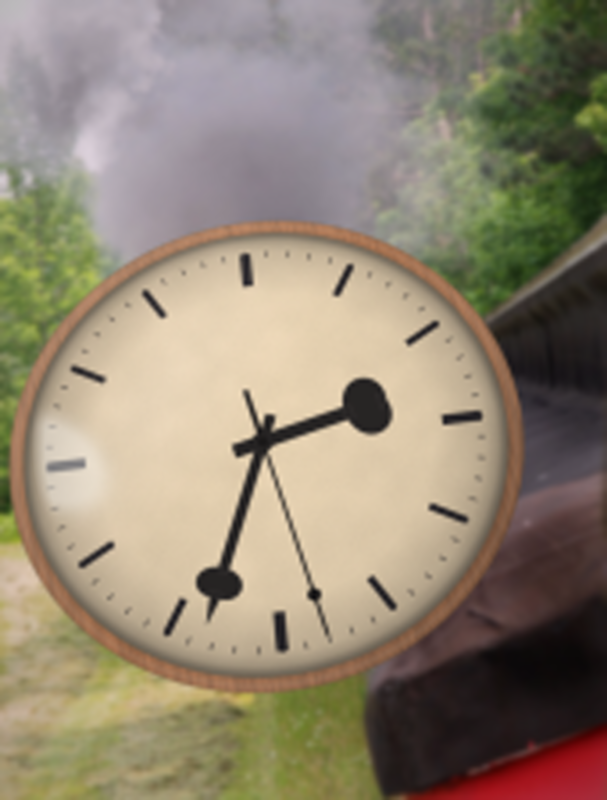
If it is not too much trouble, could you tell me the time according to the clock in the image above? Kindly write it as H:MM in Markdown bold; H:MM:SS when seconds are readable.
**2:33:28**
